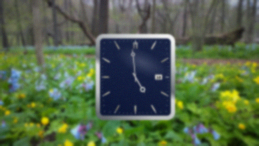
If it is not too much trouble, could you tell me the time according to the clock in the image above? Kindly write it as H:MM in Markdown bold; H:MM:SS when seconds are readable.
**4:59**
